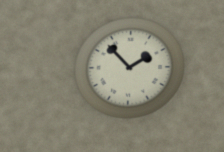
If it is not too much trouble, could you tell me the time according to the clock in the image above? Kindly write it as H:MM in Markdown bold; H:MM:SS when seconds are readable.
**1:53**
